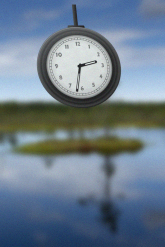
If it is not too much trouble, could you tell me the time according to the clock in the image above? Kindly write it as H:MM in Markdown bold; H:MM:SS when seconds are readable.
**2:32**
